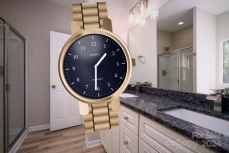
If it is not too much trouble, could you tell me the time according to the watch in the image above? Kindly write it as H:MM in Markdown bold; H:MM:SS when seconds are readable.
**1:31**
